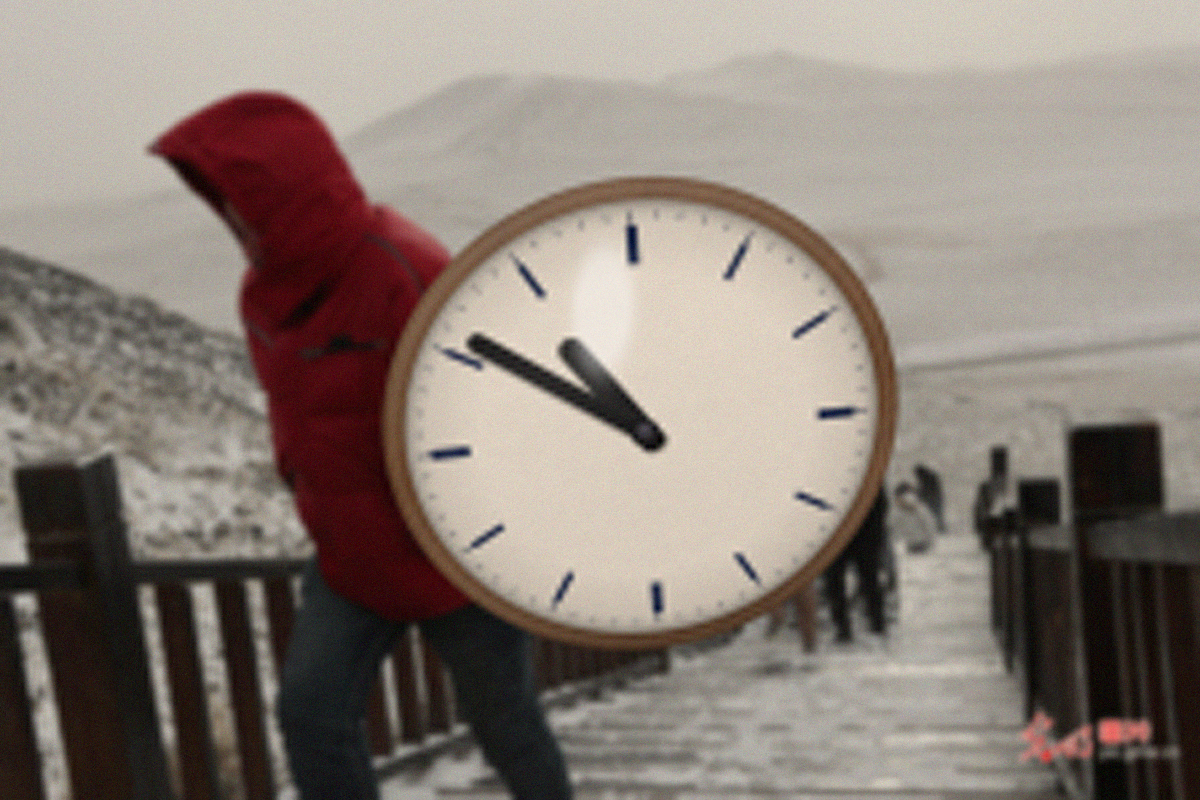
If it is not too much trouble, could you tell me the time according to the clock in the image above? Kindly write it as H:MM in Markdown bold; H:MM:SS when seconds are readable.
**10:51**
